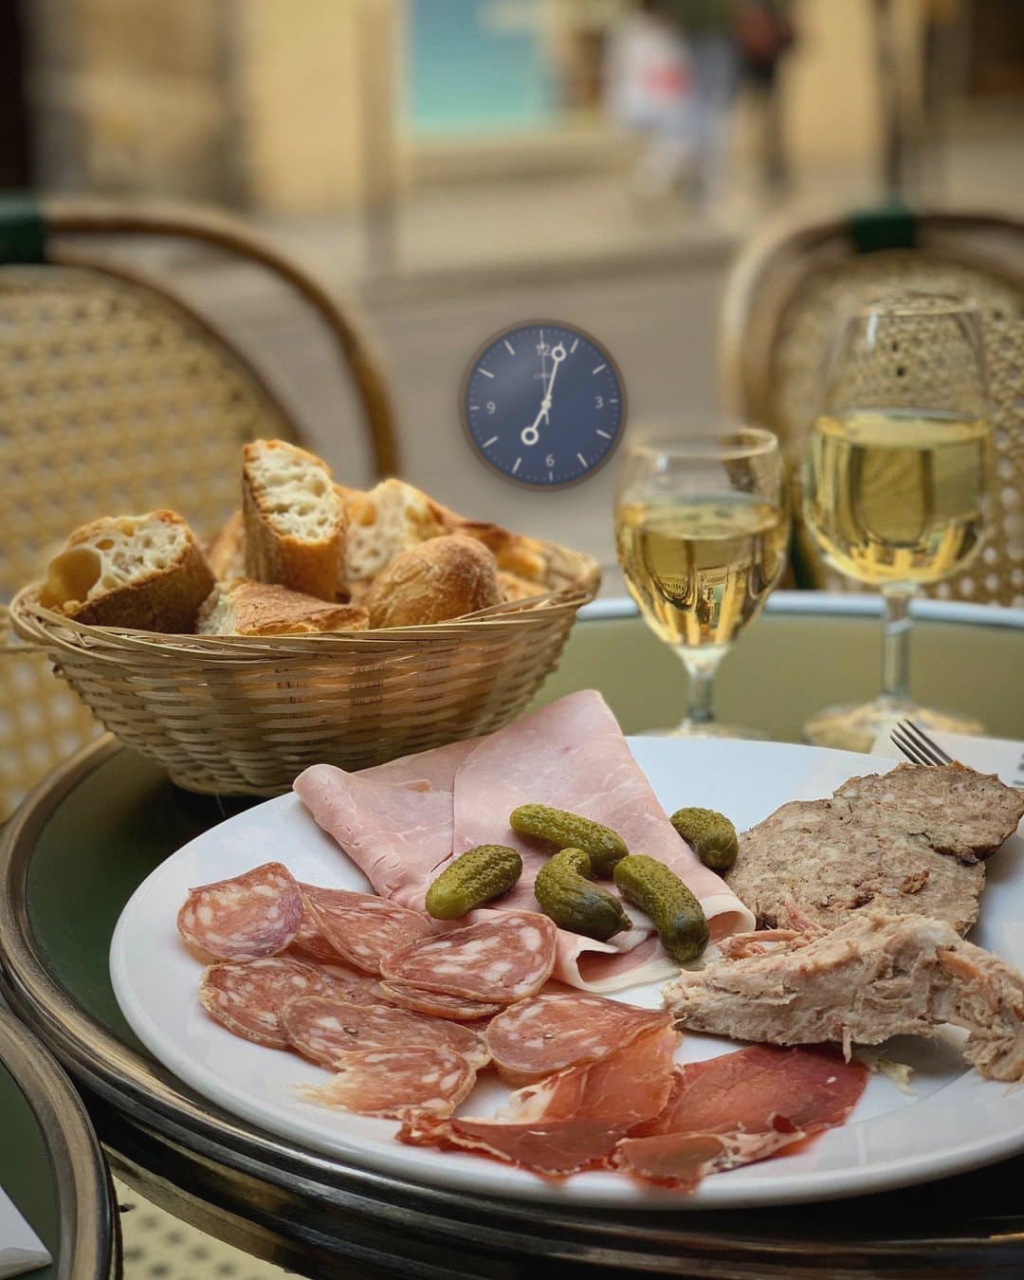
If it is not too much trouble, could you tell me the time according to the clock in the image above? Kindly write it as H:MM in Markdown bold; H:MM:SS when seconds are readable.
**7:03:00**
